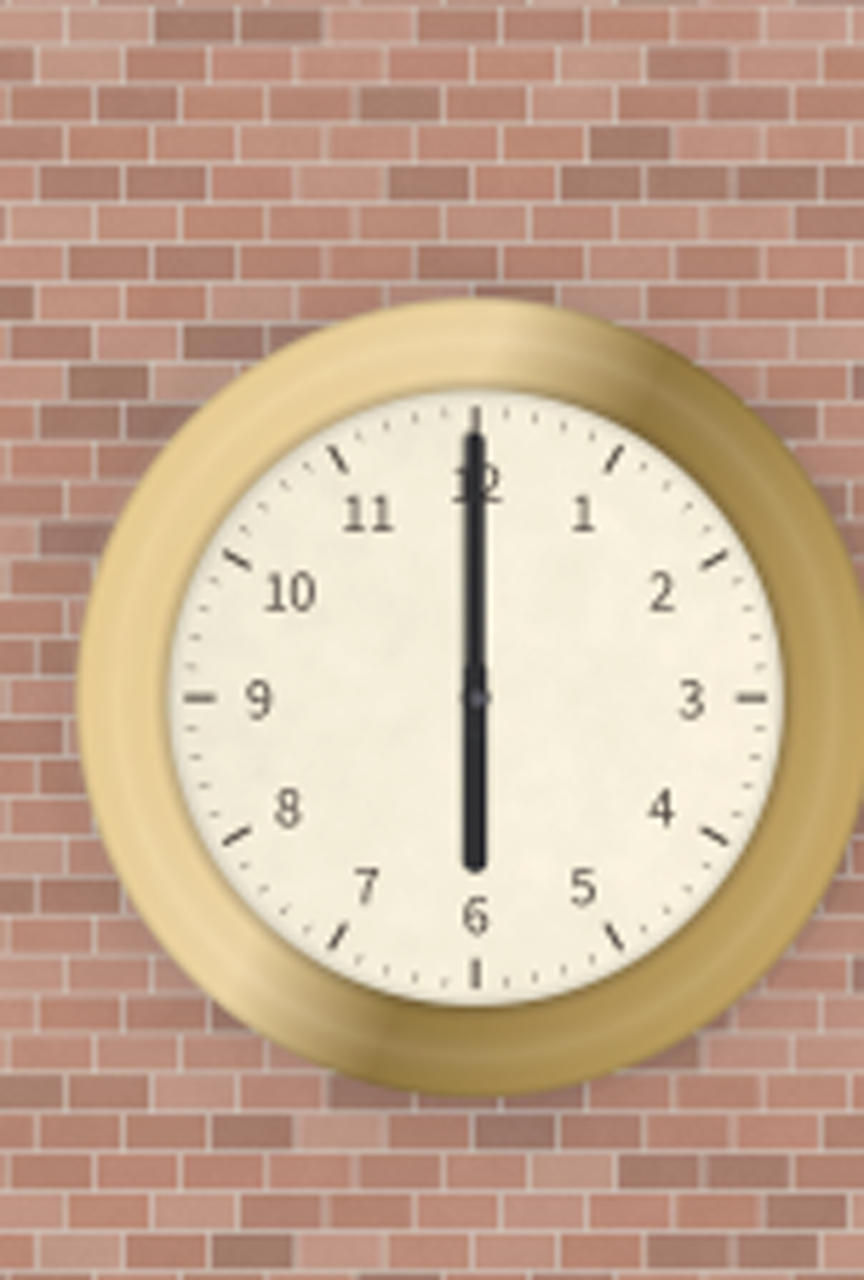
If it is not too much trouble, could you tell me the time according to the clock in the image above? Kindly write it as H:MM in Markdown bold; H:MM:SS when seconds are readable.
**6:00**
